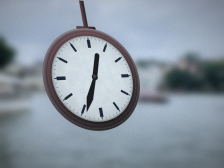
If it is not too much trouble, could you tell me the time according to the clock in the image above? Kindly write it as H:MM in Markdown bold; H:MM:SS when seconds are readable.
**12:34**
